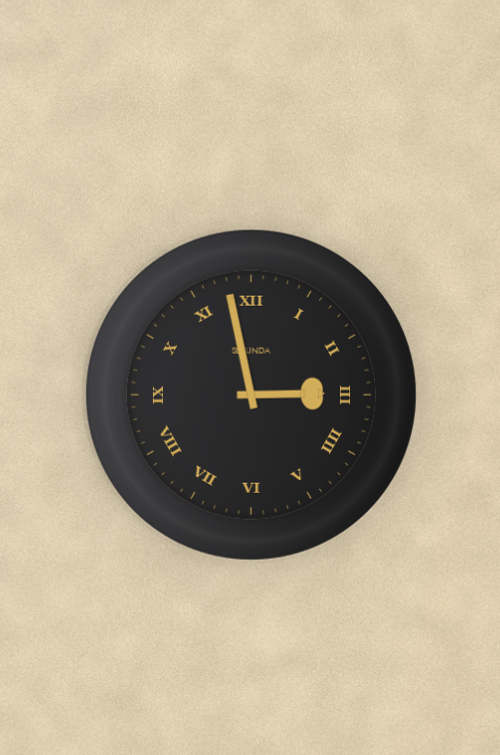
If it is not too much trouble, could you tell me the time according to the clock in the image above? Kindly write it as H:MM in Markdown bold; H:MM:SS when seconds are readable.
**2:58**
